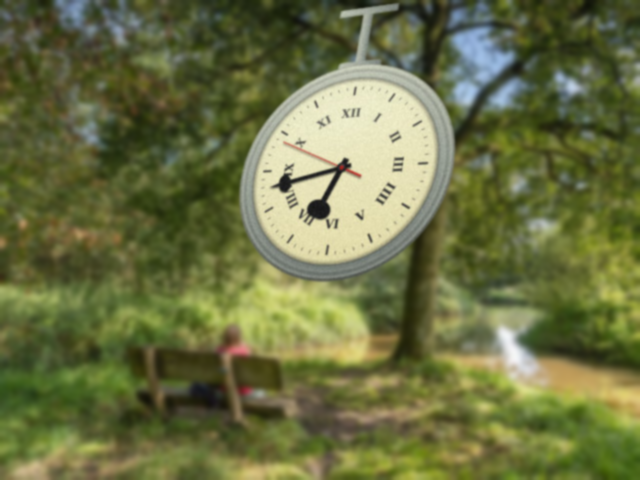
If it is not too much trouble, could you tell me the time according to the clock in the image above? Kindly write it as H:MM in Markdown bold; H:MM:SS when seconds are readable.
**6:42:49**
